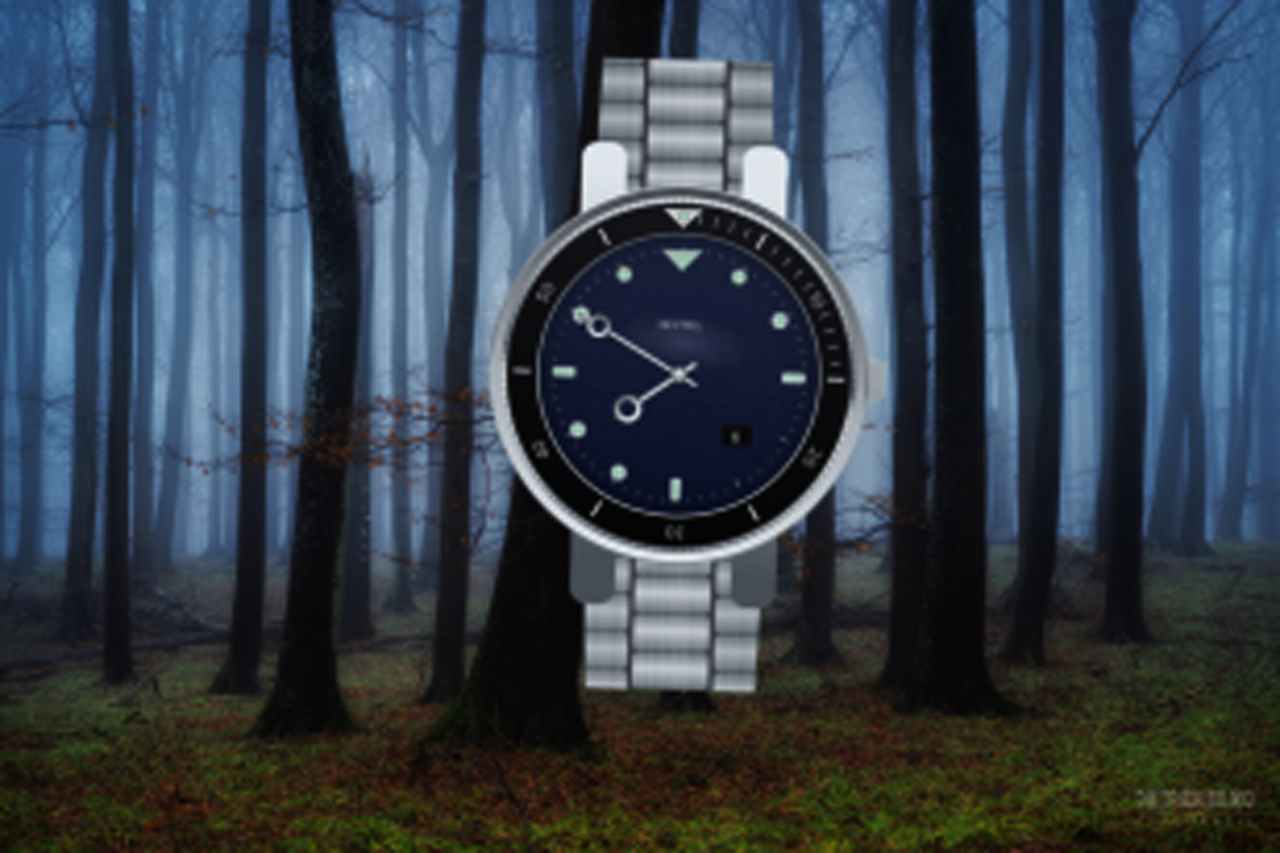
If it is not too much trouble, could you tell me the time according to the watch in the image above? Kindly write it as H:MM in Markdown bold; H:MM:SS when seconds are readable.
**7:50**
